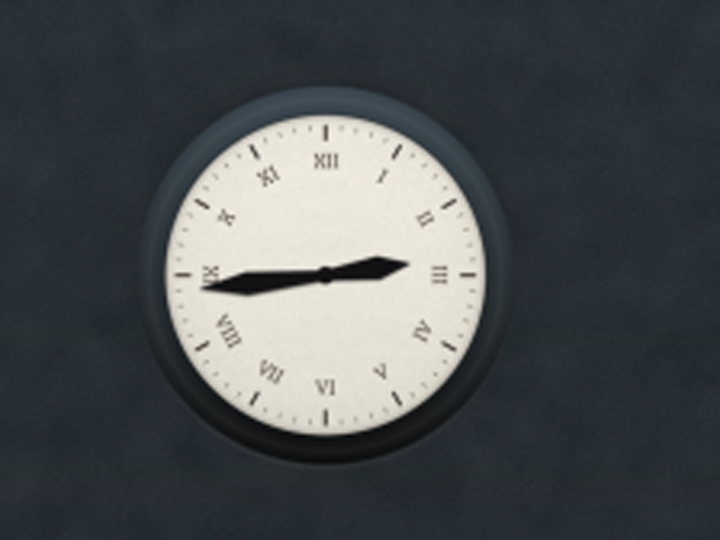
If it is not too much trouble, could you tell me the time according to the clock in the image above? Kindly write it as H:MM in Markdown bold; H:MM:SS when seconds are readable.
**2:44**
